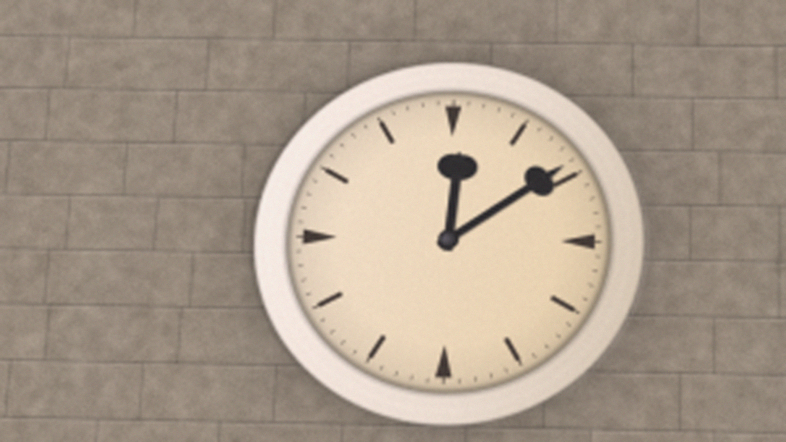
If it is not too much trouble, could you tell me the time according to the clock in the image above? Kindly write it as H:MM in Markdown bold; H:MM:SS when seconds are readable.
**12:09**
